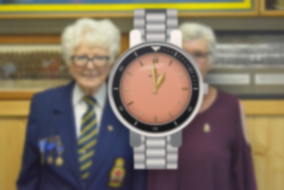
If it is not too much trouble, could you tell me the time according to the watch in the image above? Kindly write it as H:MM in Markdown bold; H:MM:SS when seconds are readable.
**12:59**
